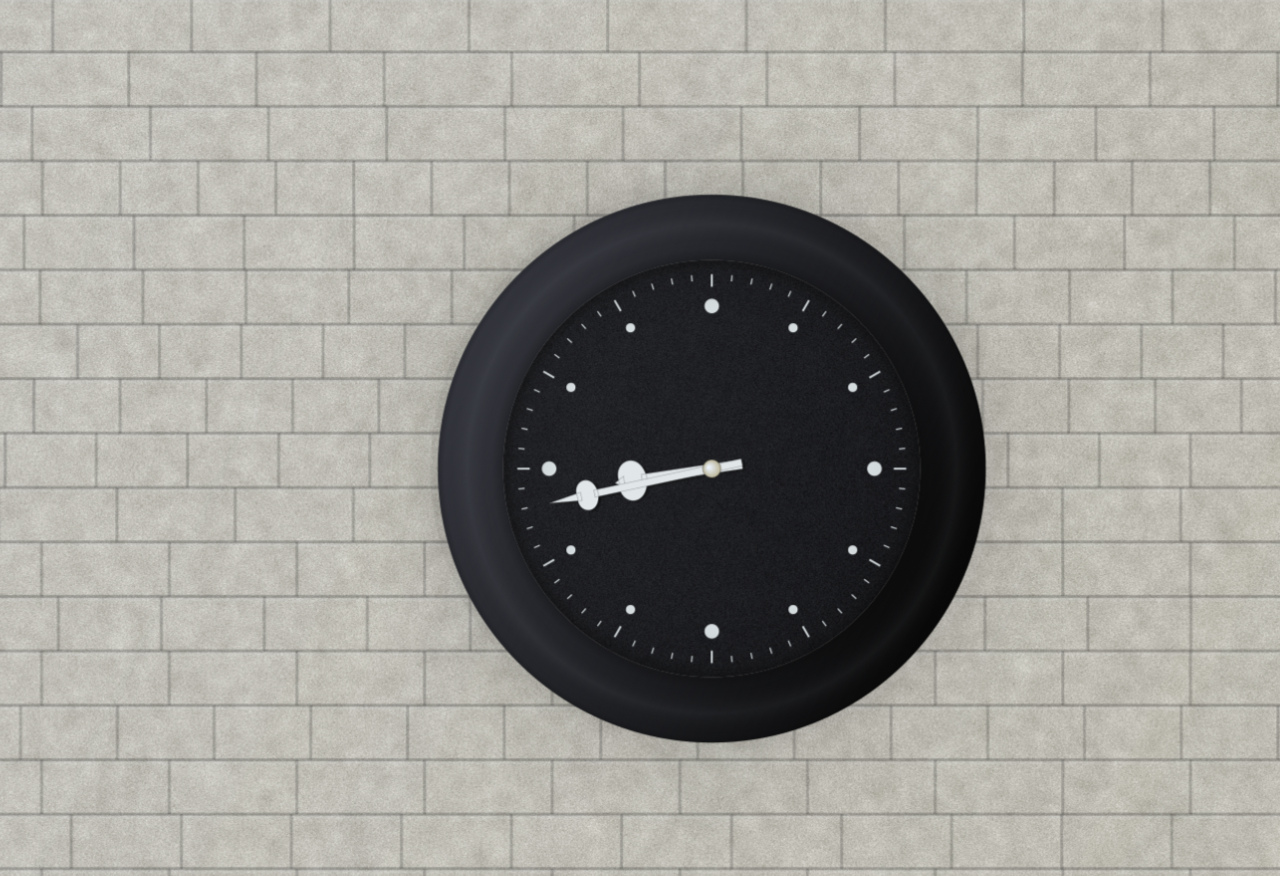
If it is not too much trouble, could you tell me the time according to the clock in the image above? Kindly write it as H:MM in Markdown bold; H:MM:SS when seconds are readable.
**8:43**
